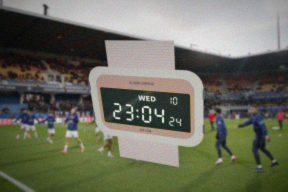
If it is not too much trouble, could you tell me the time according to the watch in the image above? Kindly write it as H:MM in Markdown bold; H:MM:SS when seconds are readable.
**23:04**
